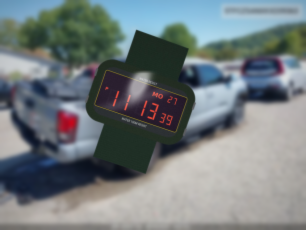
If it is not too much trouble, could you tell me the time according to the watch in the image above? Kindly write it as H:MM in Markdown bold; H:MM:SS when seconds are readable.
**11:13:39**
